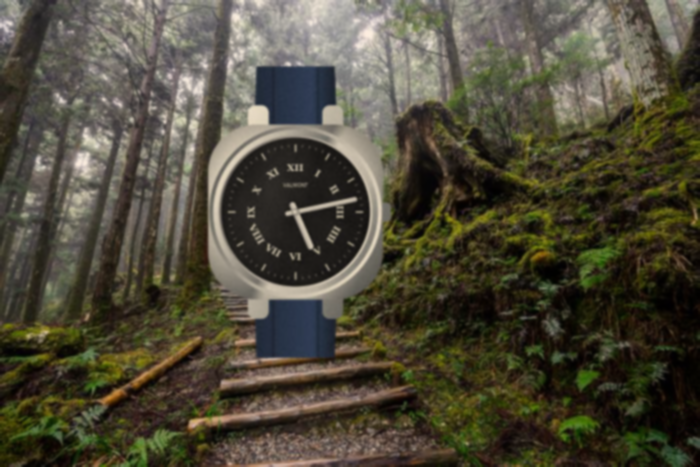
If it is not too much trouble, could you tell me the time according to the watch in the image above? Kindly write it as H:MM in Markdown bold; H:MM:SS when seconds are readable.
**5:13**
